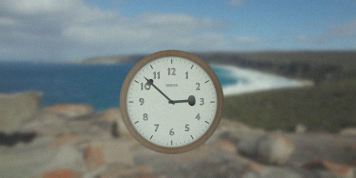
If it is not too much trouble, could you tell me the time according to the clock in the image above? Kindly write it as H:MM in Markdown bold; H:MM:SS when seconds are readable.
**2:52**
